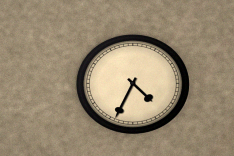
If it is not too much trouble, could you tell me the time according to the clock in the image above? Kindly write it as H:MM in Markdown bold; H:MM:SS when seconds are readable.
**4:34**
